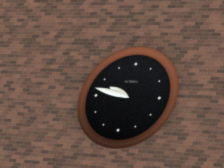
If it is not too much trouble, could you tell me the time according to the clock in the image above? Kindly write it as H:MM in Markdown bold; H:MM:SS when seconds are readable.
**9:47**
